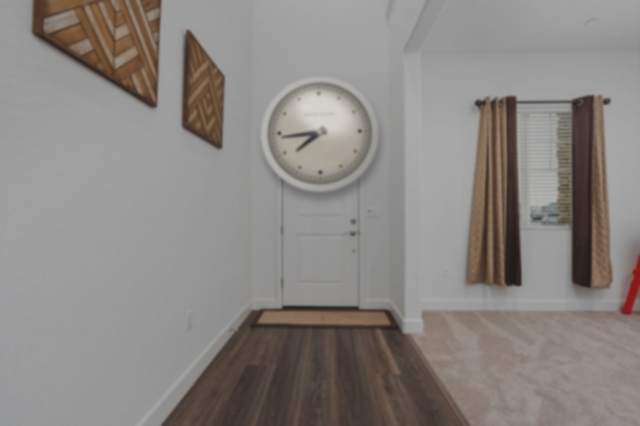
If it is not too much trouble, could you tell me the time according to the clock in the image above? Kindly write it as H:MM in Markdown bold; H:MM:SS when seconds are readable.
**7:44**
